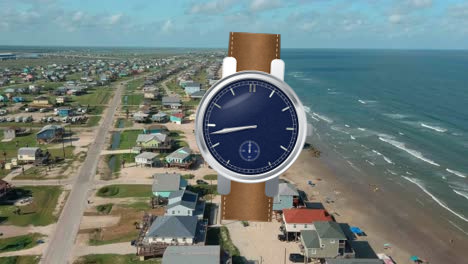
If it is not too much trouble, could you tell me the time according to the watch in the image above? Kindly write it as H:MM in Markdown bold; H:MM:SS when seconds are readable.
**8:43**
